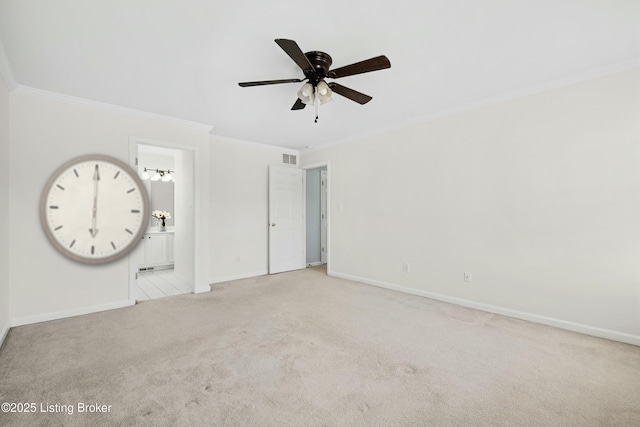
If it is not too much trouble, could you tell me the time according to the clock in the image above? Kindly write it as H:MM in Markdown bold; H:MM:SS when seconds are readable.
**6:00**
